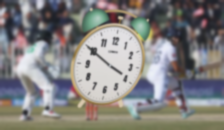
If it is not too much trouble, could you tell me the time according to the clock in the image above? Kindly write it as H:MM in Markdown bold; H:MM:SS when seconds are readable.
**3:50**
